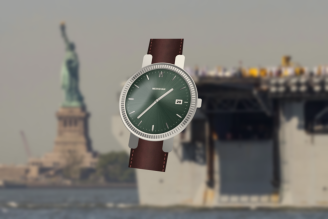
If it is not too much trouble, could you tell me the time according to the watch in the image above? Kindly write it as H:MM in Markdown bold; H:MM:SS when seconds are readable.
**1:37**
